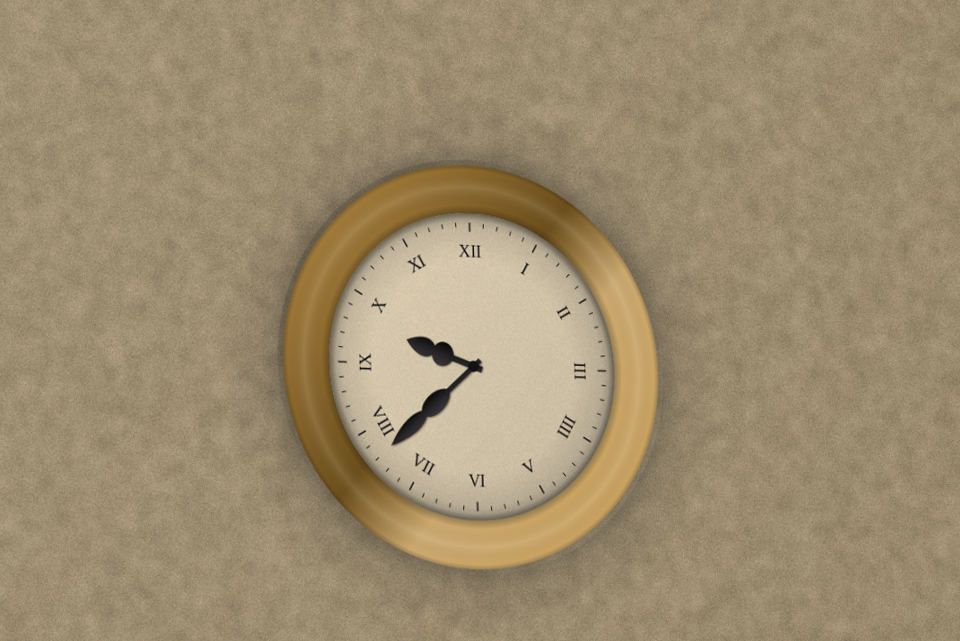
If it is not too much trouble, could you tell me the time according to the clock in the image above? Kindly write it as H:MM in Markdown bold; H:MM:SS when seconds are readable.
**9:38**
